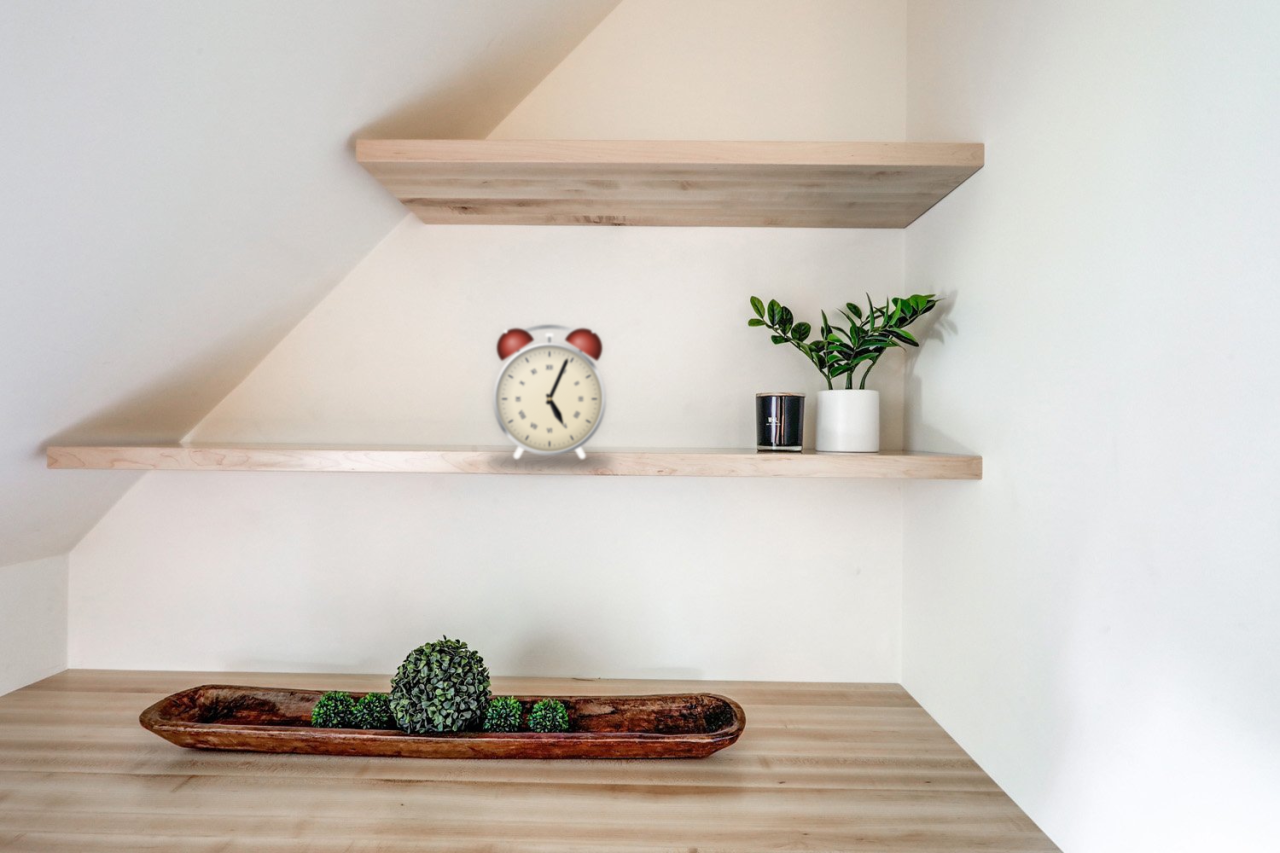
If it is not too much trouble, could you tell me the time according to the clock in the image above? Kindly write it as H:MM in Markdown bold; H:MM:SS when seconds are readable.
**5:04**
